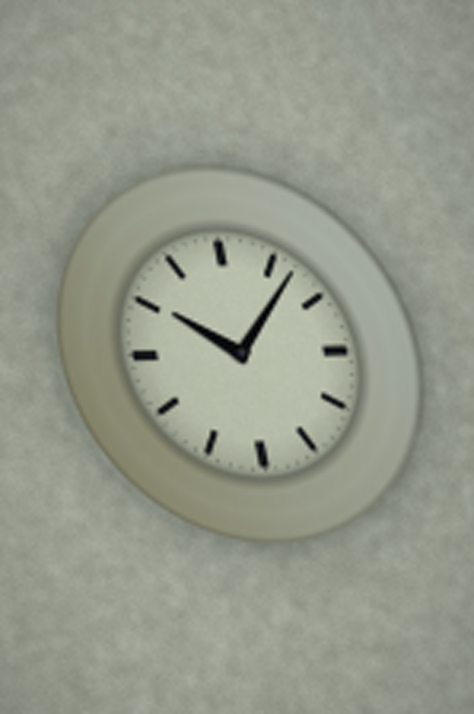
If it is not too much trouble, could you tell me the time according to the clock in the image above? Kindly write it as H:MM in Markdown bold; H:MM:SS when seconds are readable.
**10:07**
